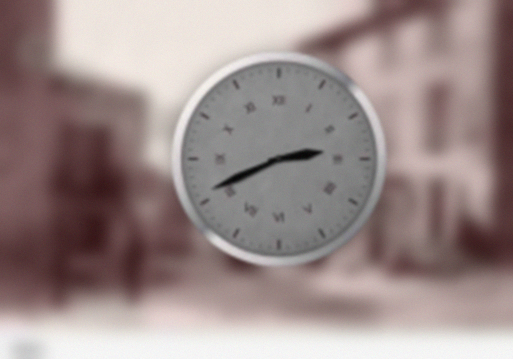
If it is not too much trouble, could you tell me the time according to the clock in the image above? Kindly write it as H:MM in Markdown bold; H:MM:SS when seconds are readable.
**2:41**
